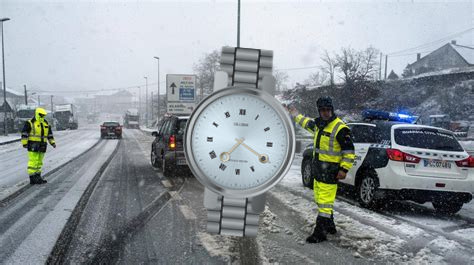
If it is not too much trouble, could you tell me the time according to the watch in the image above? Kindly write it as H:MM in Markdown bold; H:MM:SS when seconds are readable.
**7:20**
